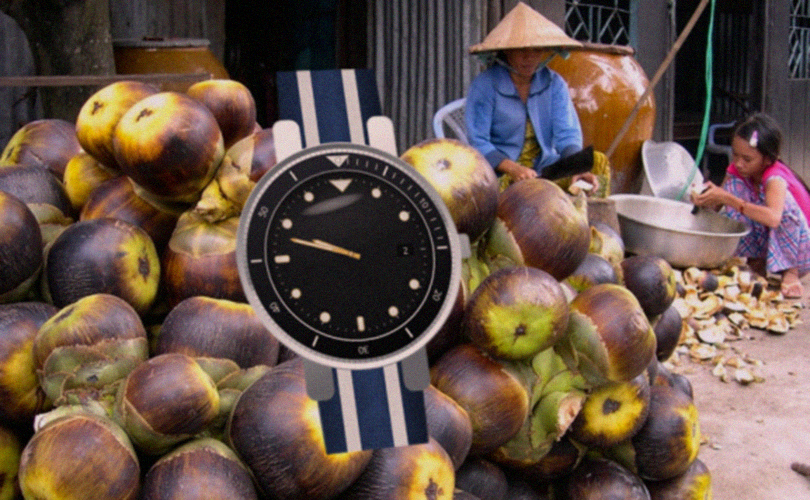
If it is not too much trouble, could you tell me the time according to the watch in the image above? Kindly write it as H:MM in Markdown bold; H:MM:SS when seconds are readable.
**9:48**
